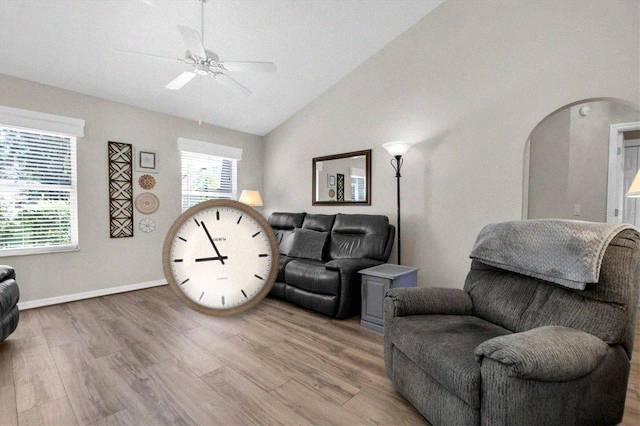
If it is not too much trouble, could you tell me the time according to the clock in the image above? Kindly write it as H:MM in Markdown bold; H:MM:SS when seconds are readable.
**8:56**
